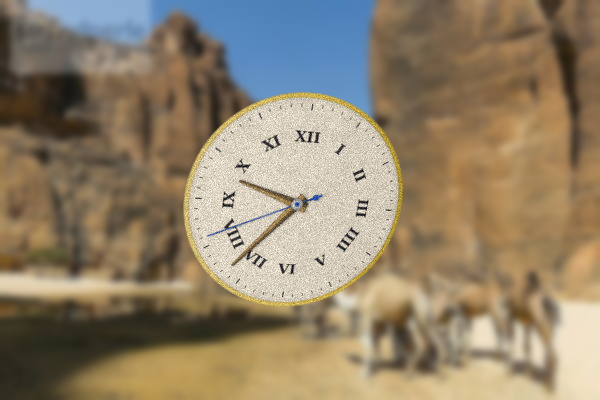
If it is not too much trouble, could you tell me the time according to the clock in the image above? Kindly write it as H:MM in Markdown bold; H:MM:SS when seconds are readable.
**9:36:41**
